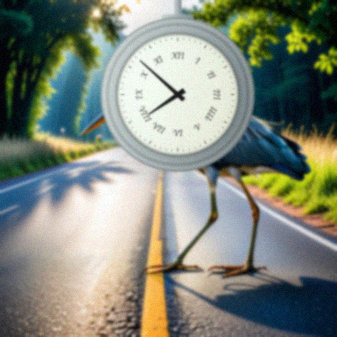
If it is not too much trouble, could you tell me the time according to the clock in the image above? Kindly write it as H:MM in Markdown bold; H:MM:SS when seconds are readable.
**7:52**
